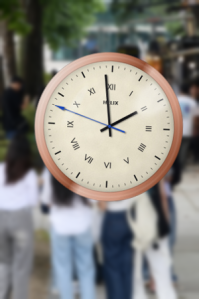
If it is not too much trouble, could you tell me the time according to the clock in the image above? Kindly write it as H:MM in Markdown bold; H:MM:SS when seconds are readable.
**1:58:48**
